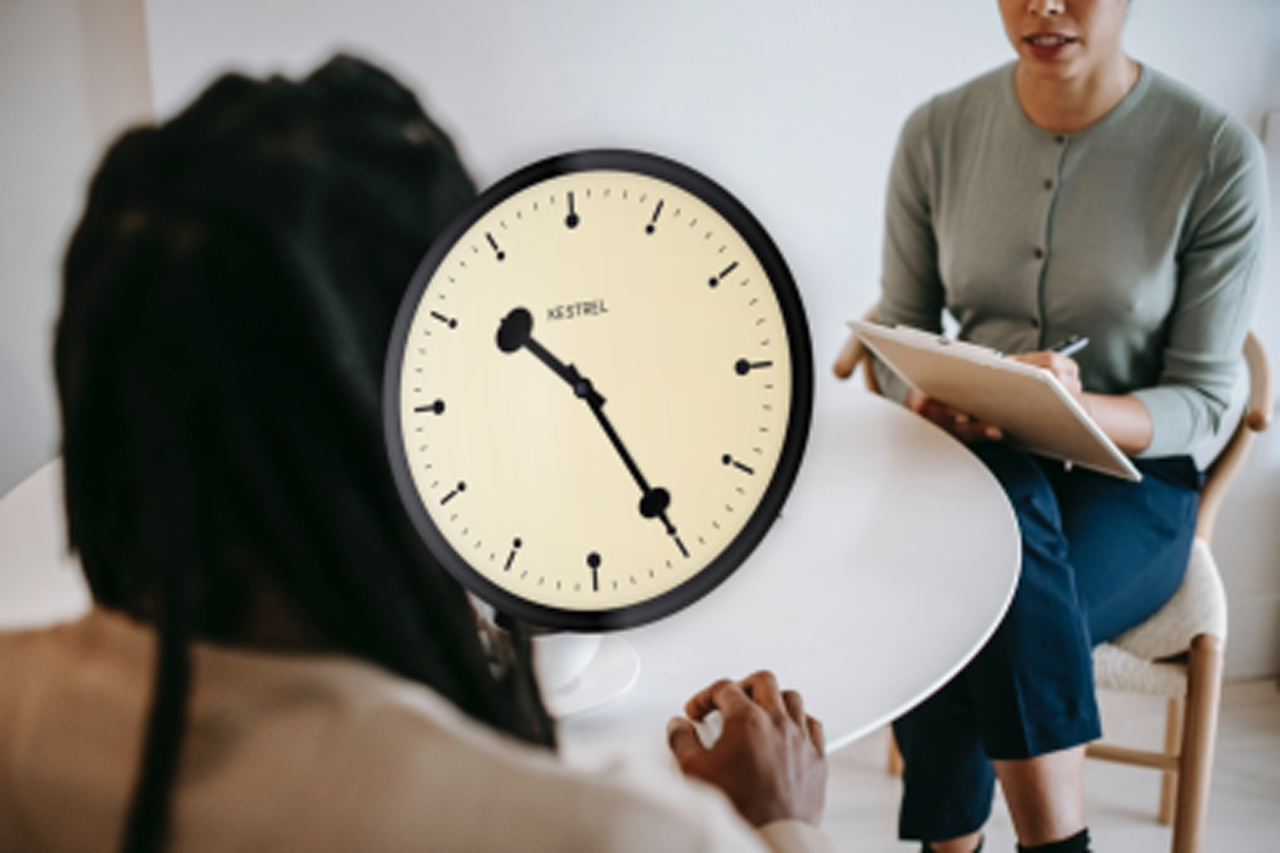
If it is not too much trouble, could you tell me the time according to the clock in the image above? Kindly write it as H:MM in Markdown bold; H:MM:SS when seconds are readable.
**10:25**
